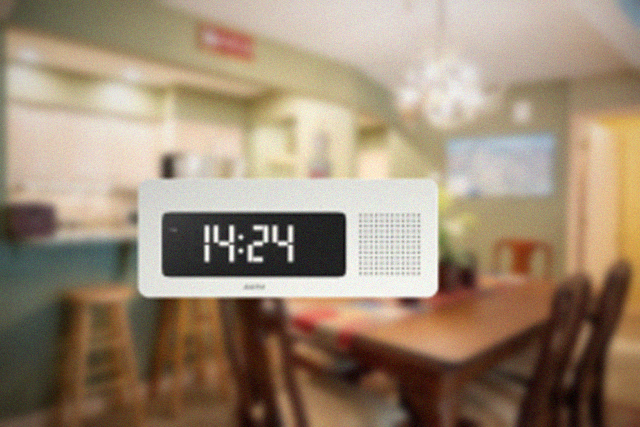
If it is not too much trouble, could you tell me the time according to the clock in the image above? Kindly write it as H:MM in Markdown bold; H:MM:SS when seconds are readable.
**14:24**
